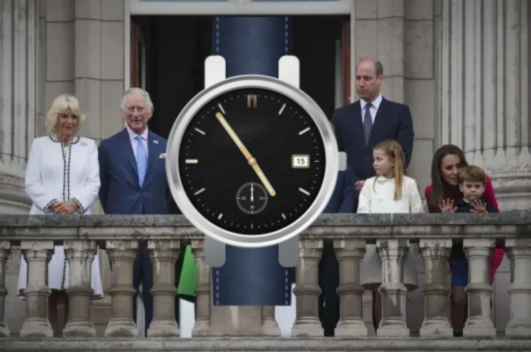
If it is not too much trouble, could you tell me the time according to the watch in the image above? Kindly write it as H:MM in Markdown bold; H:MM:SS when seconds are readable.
**4:54**
